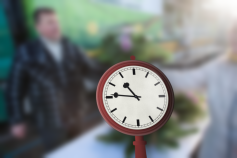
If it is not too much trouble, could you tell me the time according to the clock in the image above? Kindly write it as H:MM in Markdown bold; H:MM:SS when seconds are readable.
**10:46**
